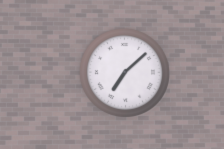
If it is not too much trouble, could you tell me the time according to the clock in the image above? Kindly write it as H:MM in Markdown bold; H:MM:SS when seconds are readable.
**7:08**
